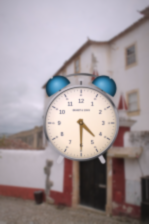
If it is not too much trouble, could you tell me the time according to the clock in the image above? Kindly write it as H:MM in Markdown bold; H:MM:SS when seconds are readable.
**4:30**
